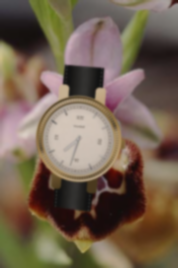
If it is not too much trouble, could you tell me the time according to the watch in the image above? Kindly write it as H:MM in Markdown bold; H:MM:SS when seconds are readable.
**7:32**
